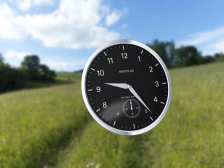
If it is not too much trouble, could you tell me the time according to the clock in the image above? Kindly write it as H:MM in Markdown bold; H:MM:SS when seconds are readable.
**9:24**
